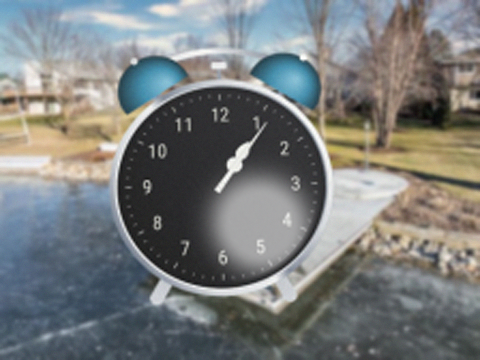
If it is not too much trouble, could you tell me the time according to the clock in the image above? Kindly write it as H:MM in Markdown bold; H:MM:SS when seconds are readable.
**1:06**
